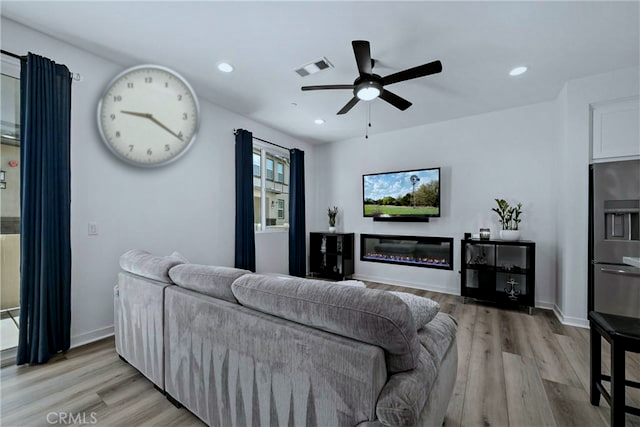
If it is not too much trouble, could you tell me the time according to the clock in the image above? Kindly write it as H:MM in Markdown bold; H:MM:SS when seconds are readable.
**9:21**
